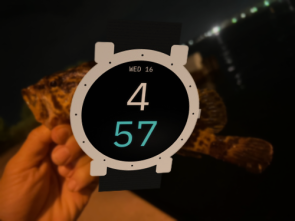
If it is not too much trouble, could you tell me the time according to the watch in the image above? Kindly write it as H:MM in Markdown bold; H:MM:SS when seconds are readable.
**4:57**
